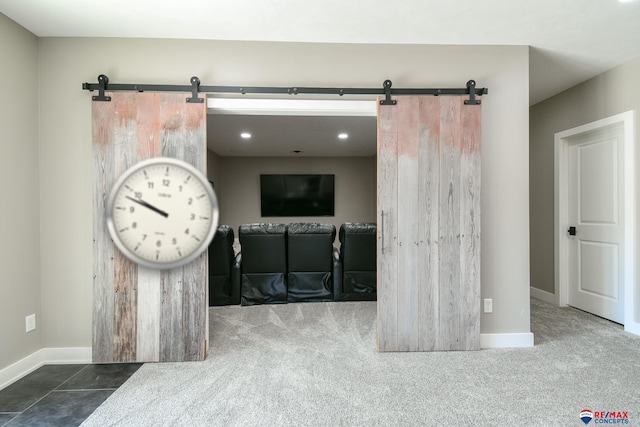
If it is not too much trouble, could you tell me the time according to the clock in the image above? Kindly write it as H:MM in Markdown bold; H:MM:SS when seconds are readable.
**9:48**
